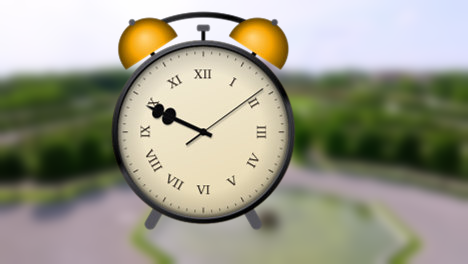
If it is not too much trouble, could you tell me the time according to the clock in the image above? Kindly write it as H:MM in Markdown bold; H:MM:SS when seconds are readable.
**9:49:09**
